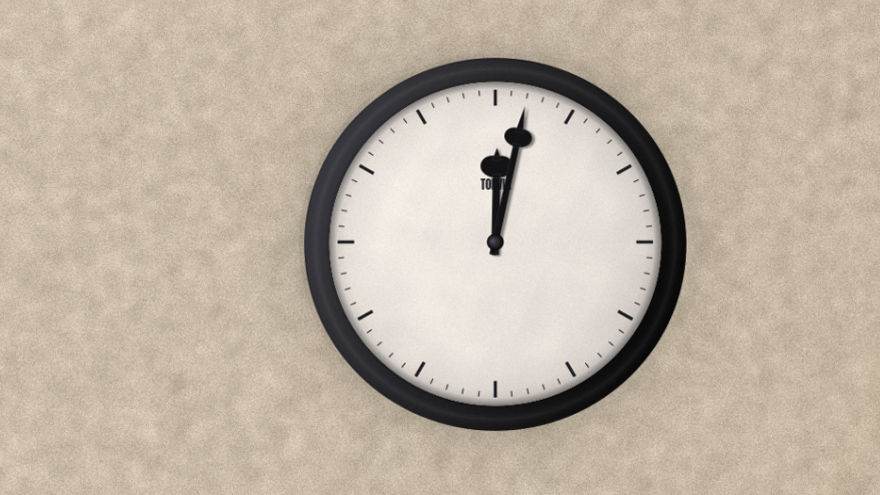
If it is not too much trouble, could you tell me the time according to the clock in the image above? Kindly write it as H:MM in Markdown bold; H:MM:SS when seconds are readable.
**12:02**
